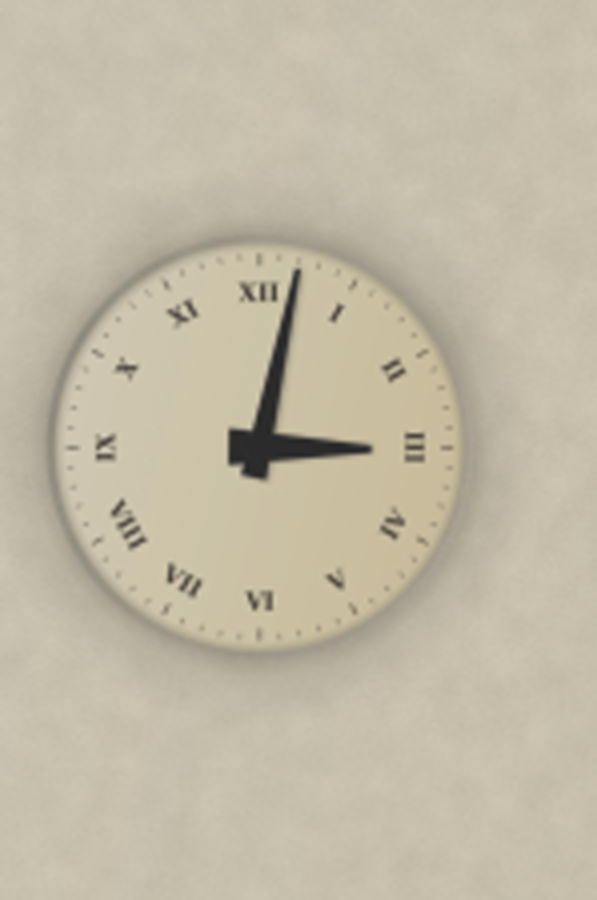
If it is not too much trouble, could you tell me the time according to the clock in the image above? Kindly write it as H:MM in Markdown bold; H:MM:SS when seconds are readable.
**3:02**
